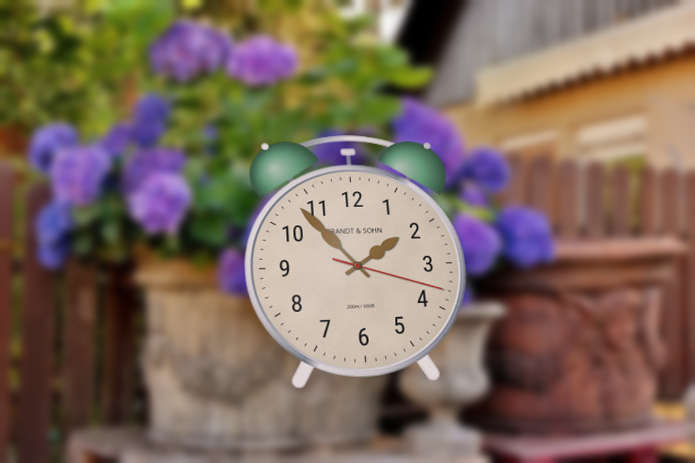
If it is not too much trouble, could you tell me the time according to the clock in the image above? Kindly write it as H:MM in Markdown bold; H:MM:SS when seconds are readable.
**1:53:18**
